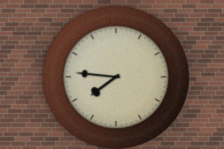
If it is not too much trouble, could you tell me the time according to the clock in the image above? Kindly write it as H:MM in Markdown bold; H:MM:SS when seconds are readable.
**7:46**
